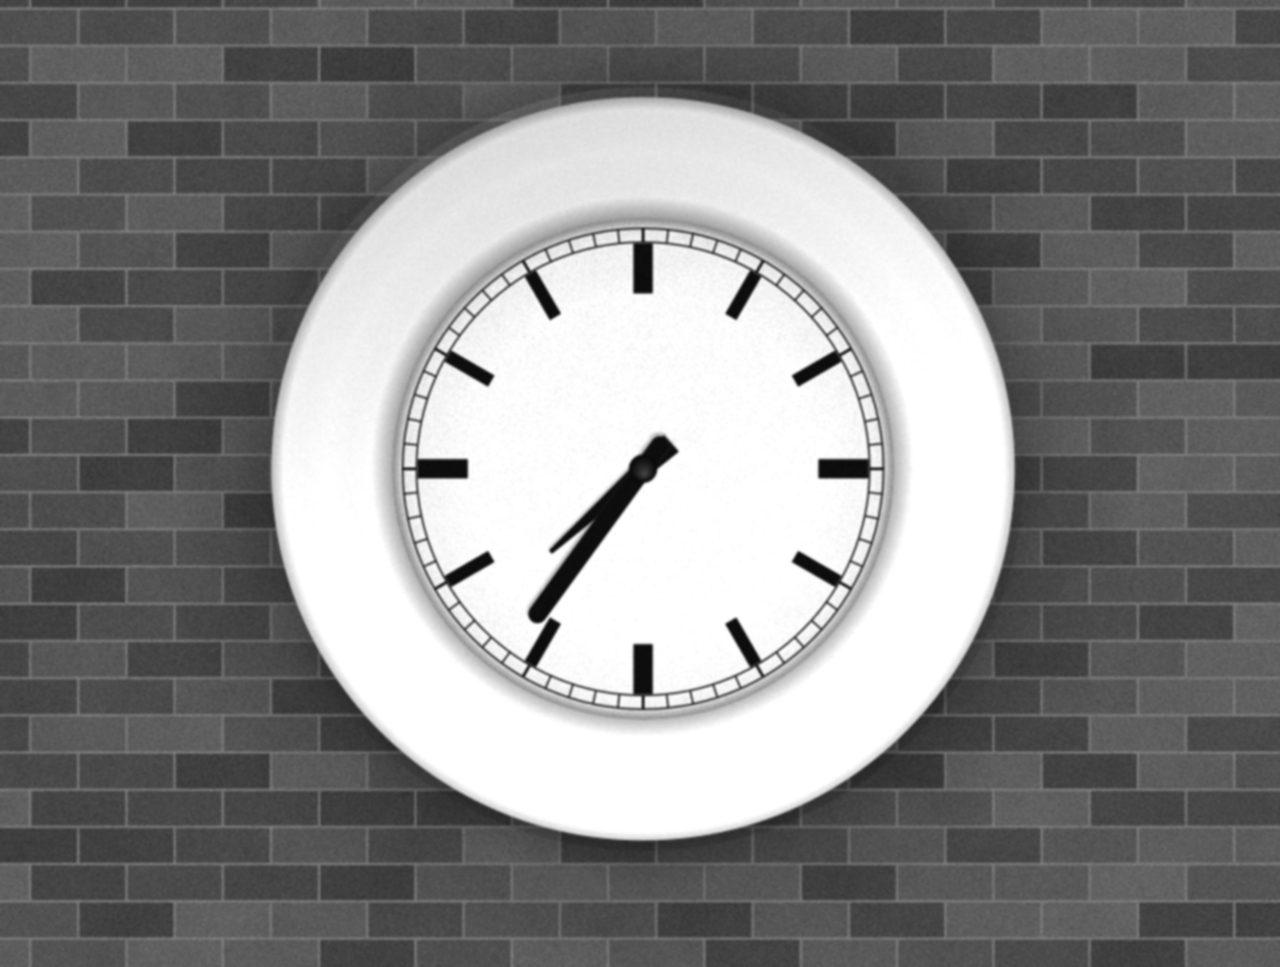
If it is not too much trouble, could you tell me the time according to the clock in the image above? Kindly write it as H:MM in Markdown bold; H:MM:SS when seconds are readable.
**7:36**
